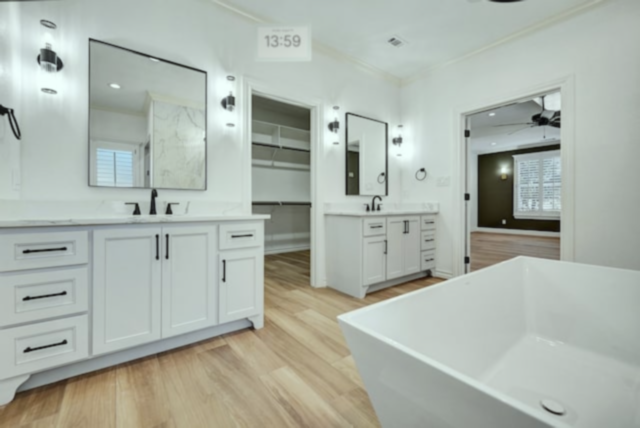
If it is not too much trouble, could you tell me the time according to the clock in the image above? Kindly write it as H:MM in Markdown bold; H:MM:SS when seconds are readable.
**13:59**
